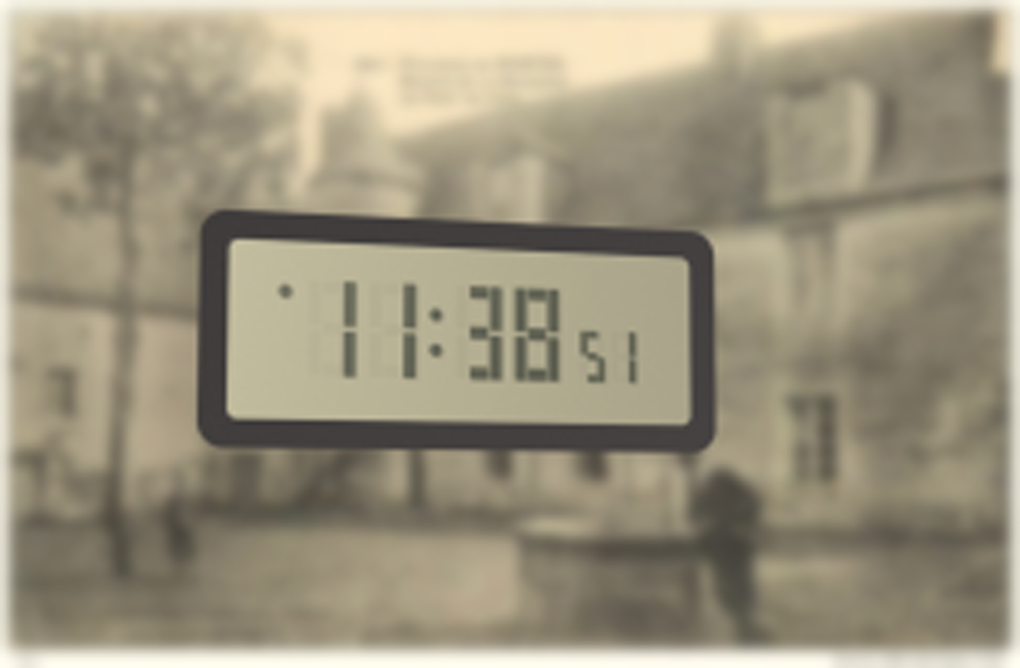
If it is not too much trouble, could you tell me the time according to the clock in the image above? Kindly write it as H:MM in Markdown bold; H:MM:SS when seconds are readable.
**11:38:51**
